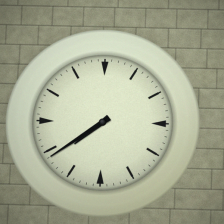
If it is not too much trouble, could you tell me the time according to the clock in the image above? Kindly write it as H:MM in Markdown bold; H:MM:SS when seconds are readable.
**7:39**
